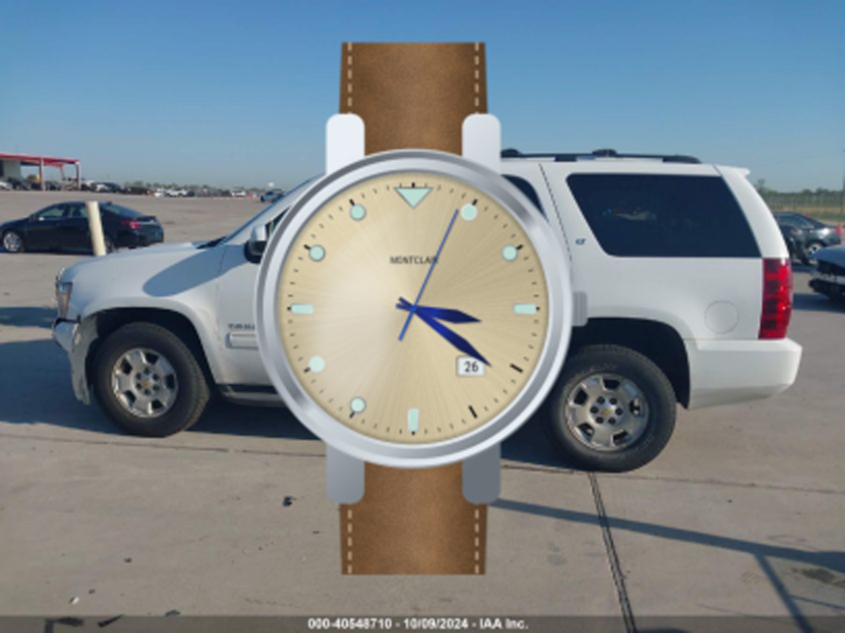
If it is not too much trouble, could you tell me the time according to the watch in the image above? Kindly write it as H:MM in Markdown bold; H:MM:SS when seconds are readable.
**3:21:04**
